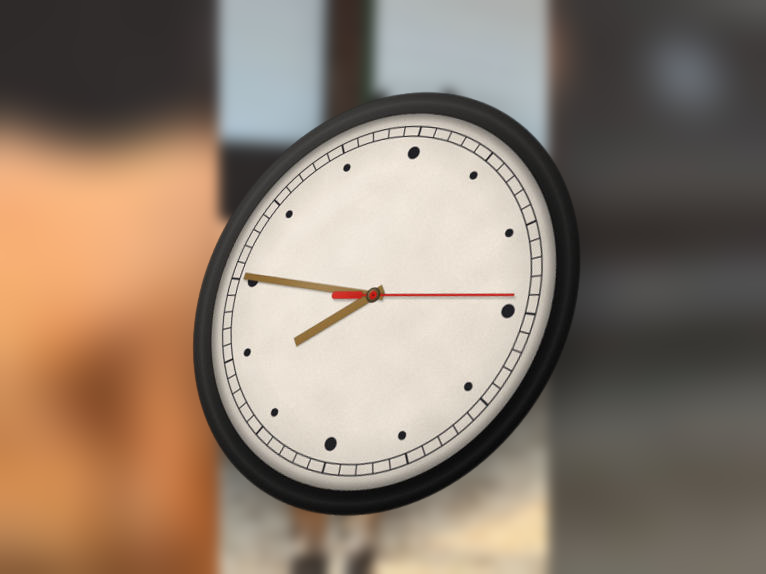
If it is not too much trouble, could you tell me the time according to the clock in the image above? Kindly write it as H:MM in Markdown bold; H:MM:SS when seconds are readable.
**7:45:14**
